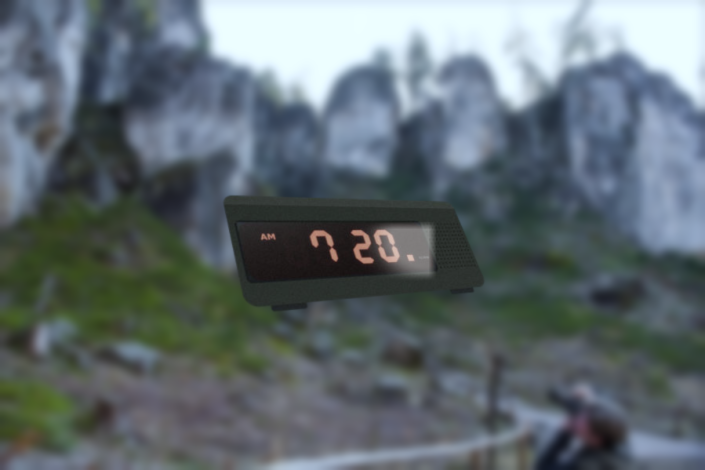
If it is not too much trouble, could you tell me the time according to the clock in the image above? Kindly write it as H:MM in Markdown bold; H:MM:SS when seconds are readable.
**7:20**
